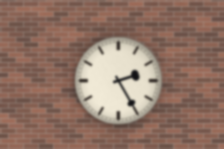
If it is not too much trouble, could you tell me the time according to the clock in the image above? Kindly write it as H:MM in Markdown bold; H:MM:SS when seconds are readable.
**2:25**
